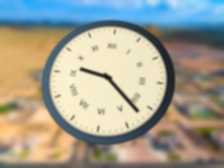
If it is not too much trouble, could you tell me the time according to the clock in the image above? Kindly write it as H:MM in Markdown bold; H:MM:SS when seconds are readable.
**9:22**
